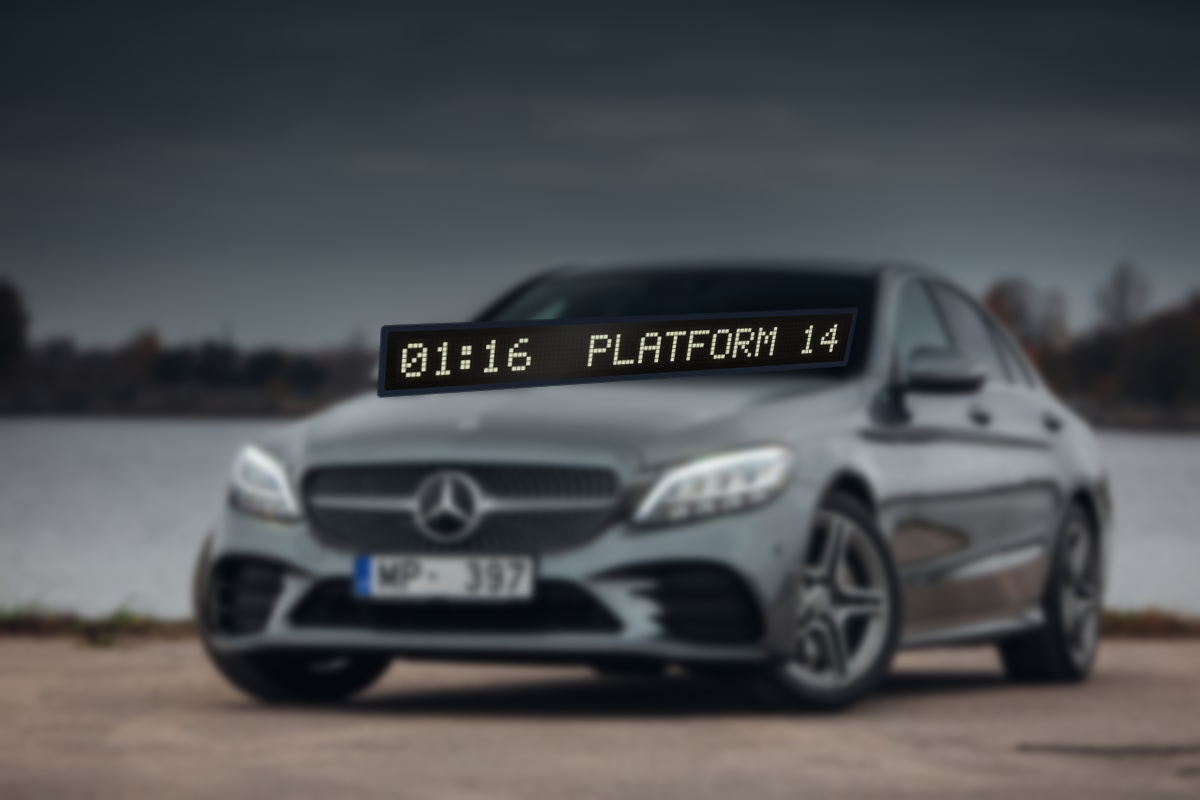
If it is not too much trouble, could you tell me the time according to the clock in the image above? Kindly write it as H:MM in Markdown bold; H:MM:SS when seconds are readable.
**1:16**
